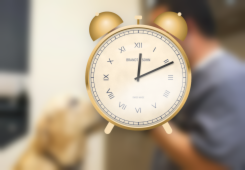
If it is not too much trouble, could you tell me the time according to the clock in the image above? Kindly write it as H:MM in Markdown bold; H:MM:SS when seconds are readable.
**12:11**
